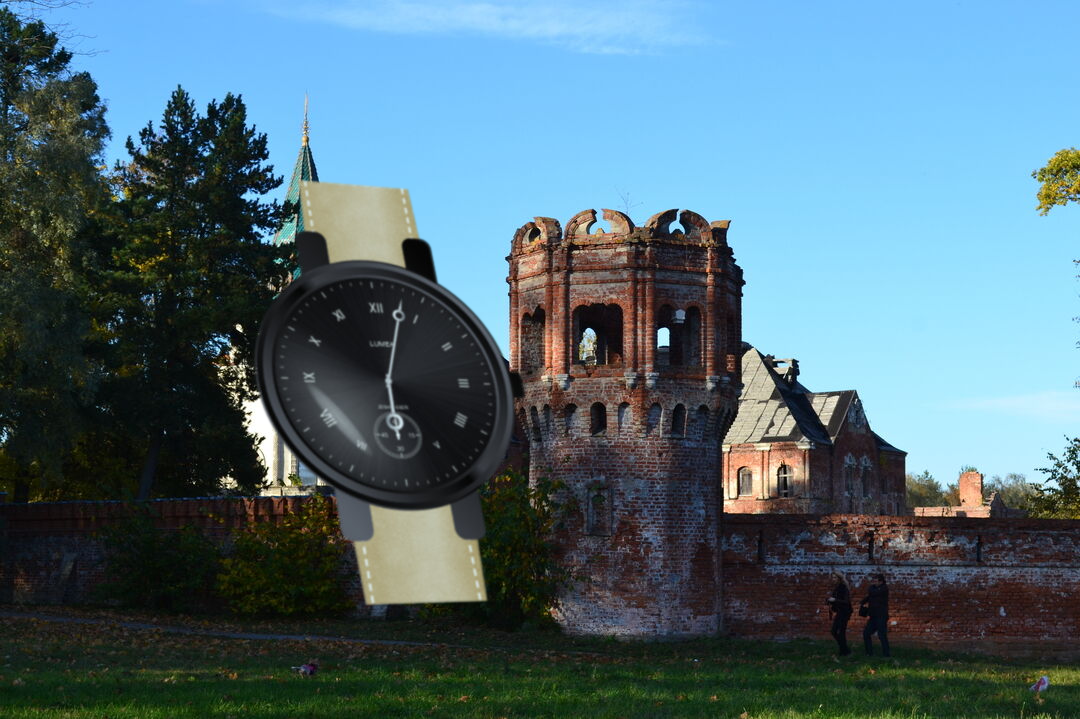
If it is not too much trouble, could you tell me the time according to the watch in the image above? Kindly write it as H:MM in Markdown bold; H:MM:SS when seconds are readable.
**6:03**
